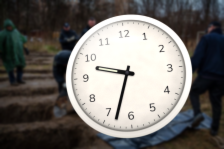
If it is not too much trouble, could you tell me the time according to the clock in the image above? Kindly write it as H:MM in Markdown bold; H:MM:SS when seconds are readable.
**9:33**
